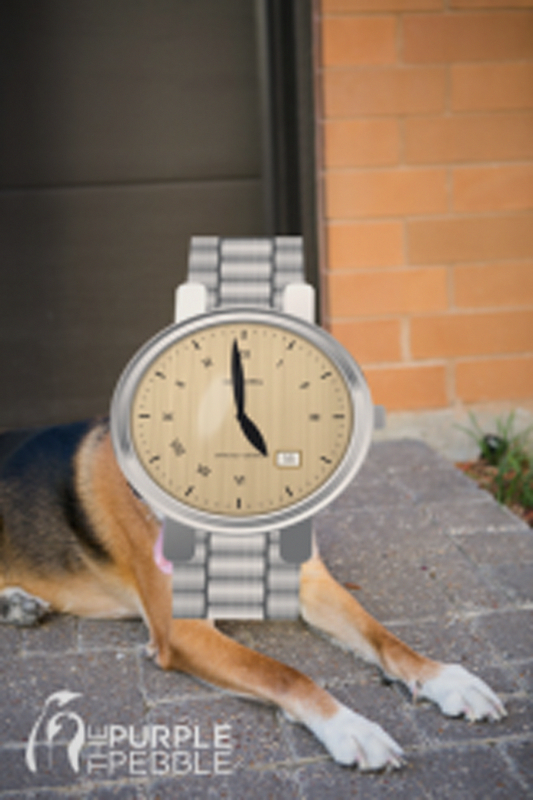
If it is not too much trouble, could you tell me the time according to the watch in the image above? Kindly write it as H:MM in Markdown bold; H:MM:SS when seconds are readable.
**4:59**
